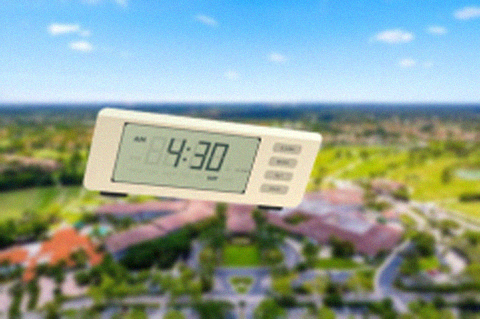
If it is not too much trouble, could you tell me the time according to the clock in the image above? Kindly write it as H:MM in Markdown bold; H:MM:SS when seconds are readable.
**4:30**
